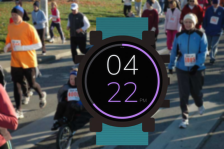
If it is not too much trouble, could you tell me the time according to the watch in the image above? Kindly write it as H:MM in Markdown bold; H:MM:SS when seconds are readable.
**4:22**
